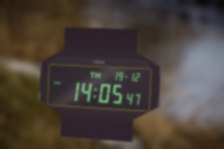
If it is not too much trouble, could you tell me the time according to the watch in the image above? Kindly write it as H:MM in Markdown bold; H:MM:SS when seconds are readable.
**14:05**
